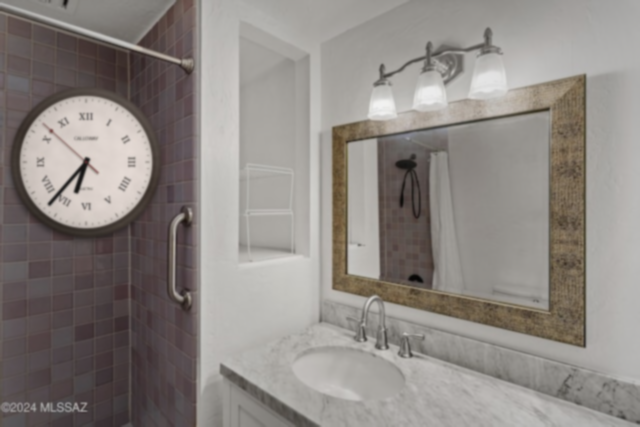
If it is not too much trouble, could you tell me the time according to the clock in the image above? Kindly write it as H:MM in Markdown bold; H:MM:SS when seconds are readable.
**6:36:52**
